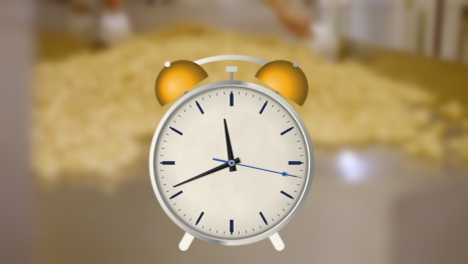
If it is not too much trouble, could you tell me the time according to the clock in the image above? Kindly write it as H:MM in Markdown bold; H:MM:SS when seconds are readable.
**11:41:17**
